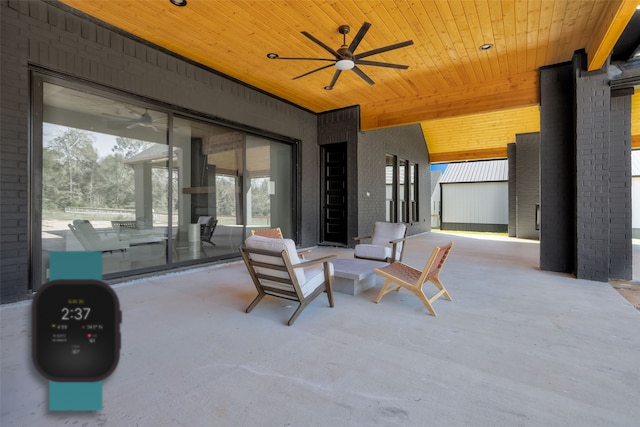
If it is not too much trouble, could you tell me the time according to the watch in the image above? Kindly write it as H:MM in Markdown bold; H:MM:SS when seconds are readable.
**2:37**
